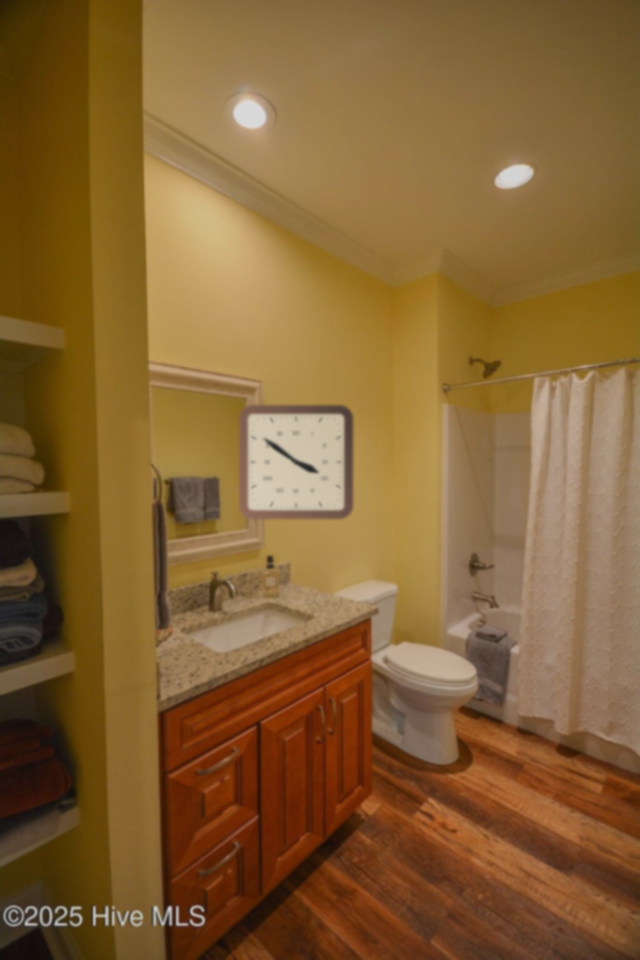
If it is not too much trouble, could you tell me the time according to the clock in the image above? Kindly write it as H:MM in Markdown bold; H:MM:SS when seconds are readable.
**3:51**
